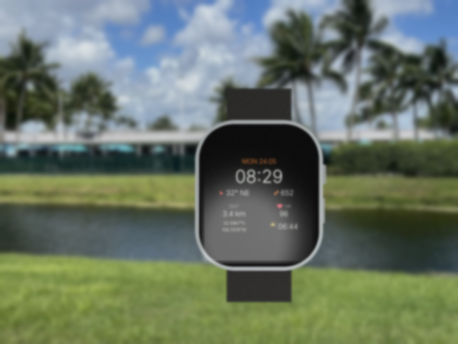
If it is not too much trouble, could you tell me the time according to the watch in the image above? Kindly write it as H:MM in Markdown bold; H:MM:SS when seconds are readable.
**8:29**
